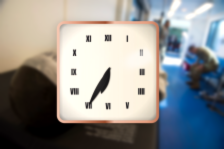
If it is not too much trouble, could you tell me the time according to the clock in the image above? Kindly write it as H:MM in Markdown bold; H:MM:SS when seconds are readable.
**6:35**
